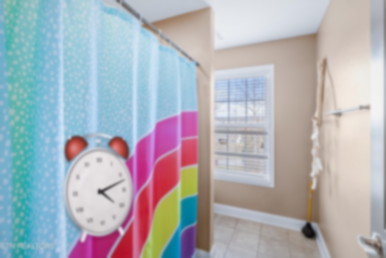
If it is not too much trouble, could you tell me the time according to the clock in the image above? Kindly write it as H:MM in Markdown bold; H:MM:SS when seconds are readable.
**4:12**
